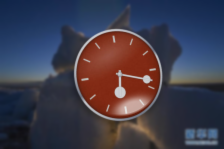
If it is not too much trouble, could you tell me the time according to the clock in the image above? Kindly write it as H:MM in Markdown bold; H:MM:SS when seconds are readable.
**6:18**
